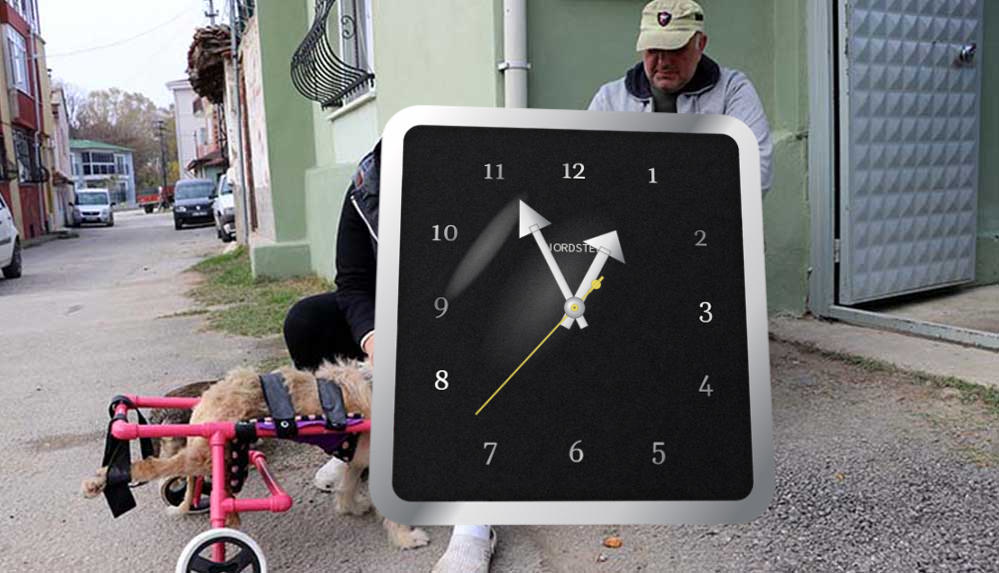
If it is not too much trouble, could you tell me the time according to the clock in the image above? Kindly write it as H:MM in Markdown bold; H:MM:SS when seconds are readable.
**12:55:37**
